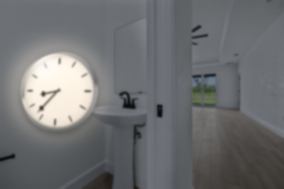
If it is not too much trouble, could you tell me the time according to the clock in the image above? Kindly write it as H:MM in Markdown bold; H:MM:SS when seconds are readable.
**8:37**
